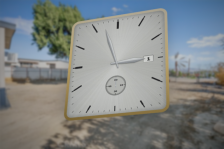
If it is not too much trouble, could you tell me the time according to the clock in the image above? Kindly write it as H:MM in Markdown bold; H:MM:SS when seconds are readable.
**2:57**
